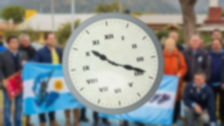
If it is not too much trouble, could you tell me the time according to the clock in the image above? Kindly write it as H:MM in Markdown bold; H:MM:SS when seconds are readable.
**10:19**
